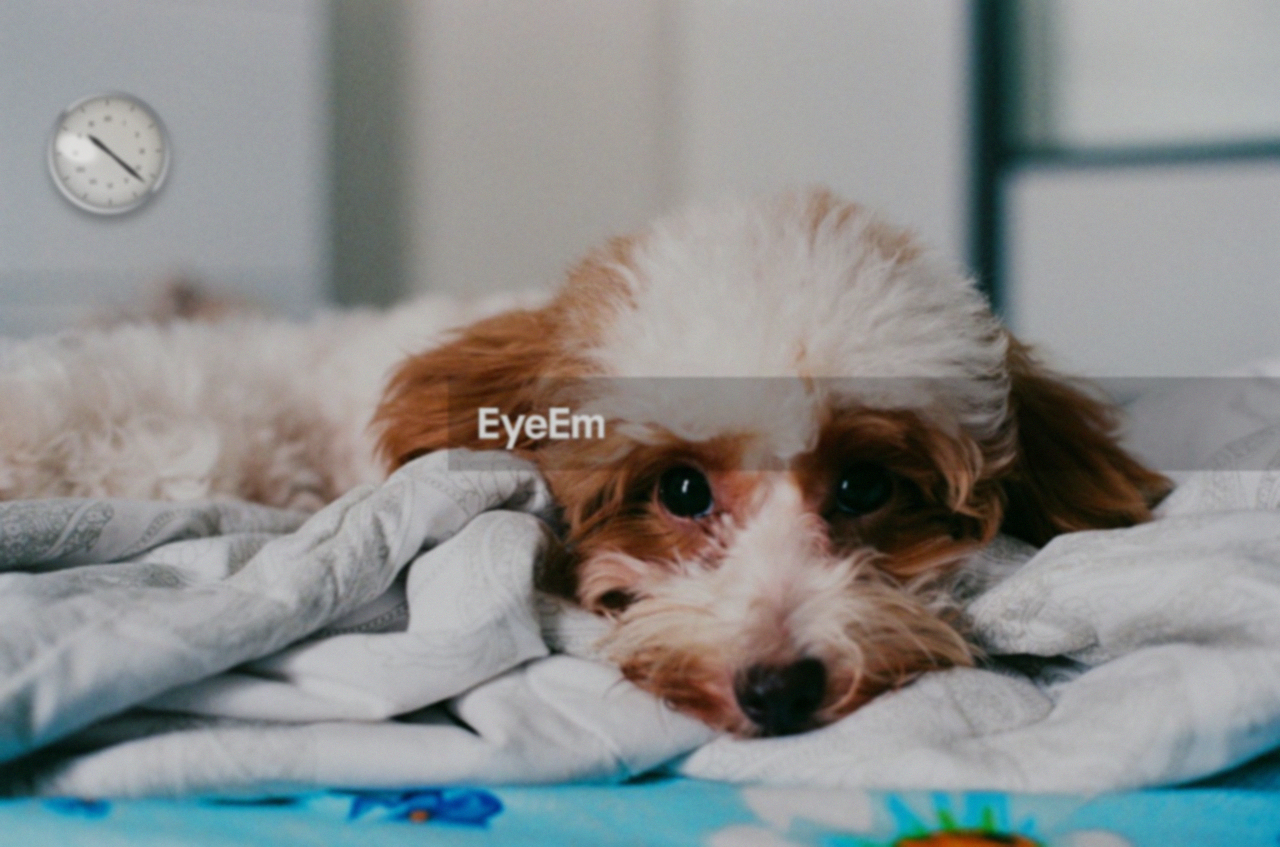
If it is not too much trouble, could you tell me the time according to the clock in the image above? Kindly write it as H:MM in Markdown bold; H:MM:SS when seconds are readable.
**10:22**
